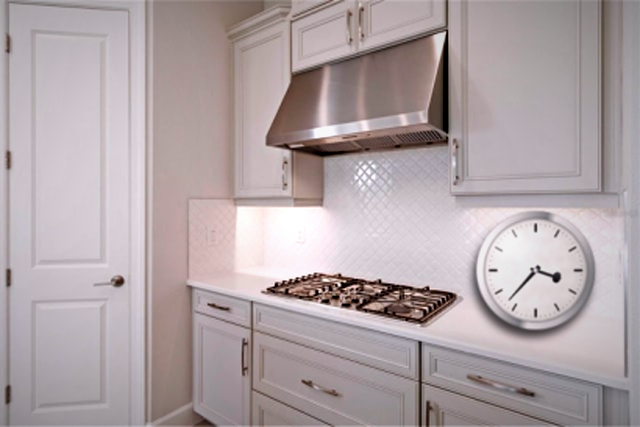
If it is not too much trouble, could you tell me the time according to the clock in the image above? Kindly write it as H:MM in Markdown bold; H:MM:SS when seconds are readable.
**3:37**
